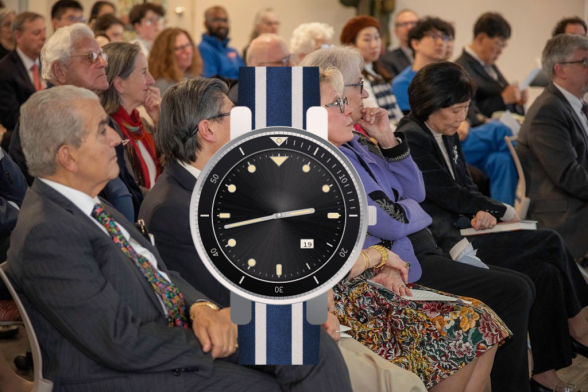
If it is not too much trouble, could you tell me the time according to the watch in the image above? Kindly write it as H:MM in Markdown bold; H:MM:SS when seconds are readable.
**2:43**
